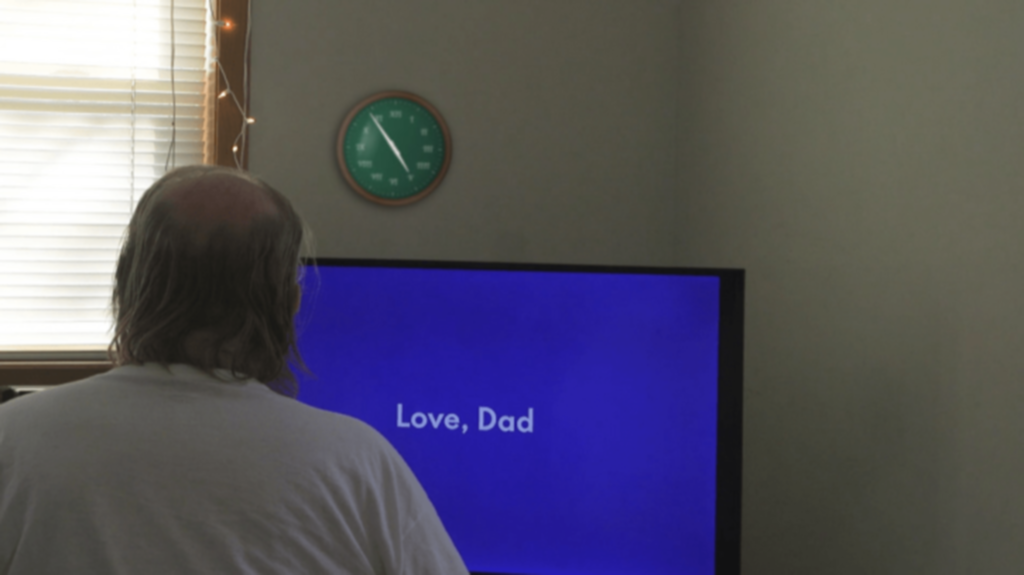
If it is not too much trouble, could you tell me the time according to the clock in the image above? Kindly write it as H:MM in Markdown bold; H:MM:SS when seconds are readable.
**4:54**
